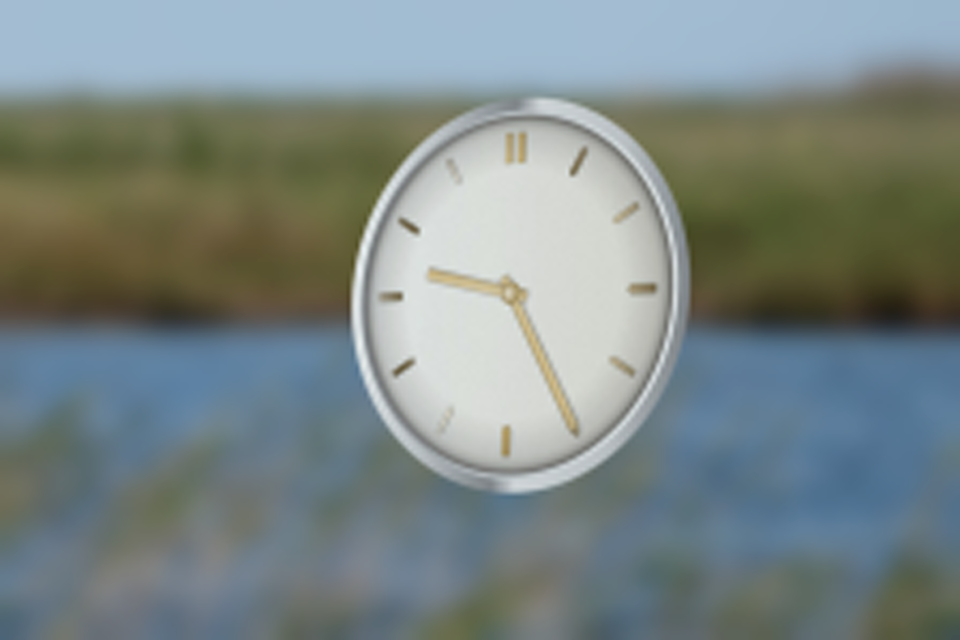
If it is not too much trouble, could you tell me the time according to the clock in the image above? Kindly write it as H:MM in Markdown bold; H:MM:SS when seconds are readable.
**9:25**
